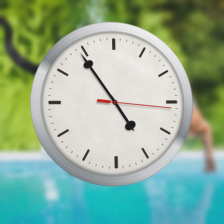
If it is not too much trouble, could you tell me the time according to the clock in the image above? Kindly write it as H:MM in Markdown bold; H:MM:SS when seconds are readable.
**4:54:16**
